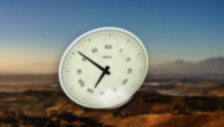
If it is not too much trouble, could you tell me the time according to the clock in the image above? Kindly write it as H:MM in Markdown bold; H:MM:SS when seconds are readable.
**6:51**
